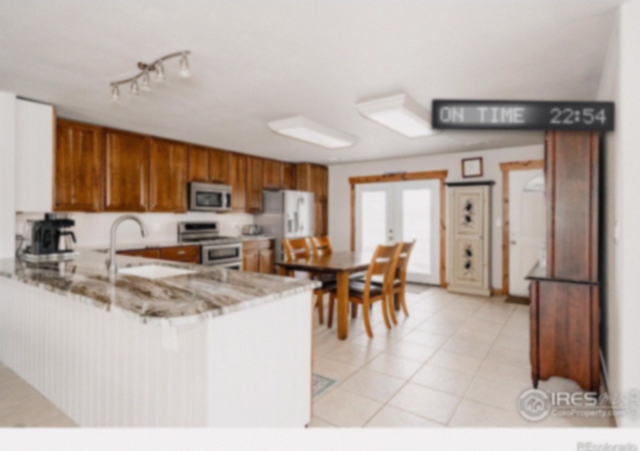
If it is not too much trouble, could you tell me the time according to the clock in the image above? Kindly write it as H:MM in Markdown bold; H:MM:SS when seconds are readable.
**22:54**
